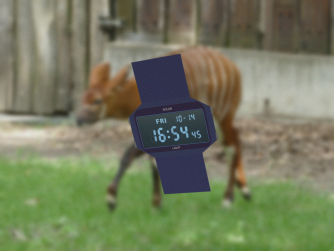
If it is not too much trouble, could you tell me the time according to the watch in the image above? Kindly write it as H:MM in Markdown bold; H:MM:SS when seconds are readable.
**16:54:45**
